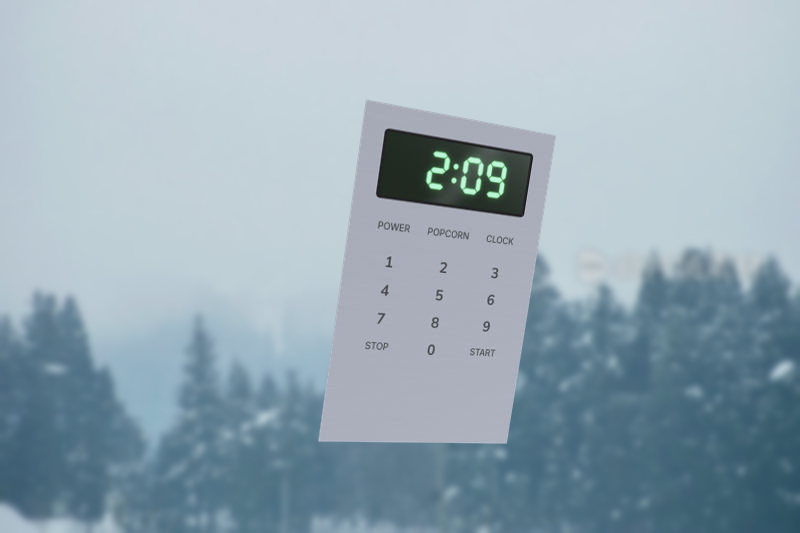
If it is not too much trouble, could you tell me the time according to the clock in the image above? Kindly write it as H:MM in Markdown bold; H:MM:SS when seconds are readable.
**2:09**
